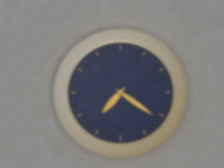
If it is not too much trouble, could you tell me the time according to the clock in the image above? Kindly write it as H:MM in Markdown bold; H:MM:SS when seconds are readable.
**7:21**
